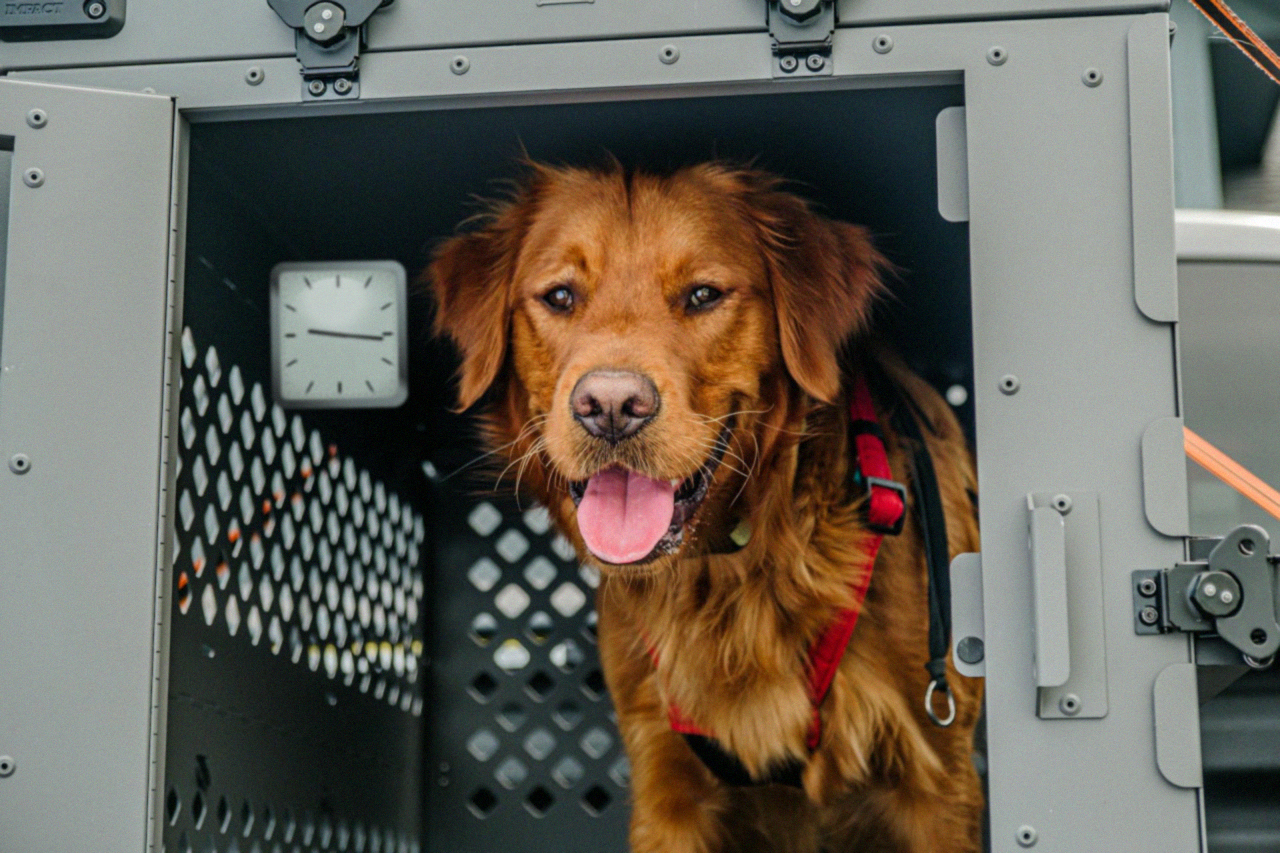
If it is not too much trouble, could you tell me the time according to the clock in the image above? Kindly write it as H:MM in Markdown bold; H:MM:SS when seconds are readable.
**9:16**
